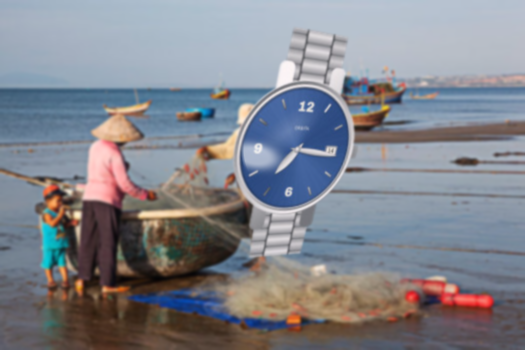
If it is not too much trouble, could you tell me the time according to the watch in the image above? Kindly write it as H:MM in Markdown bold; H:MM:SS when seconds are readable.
**7:16**
